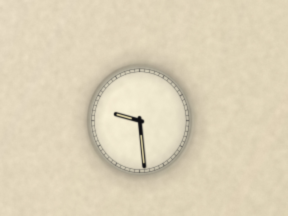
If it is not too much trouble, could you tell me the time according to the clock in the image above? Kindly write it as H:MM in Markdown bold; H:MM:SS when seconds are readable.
**9:29**
